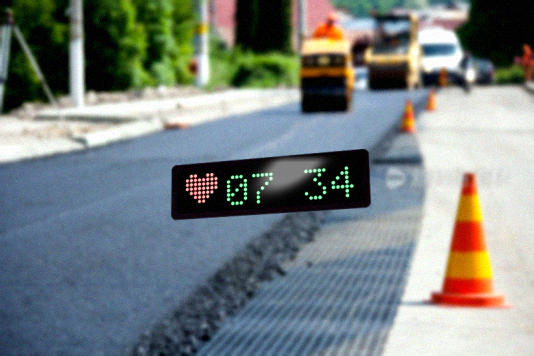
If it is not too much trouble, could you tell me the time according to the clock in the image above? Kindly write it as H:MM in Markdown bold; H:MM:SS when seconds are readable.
**7:34**
